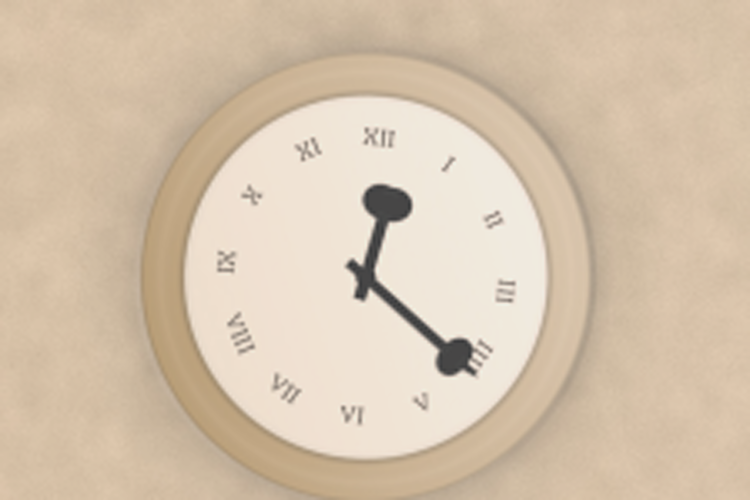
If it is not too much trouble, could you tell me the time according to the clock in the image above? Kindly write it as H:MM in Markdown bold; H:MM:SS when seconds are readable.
**12:21**
